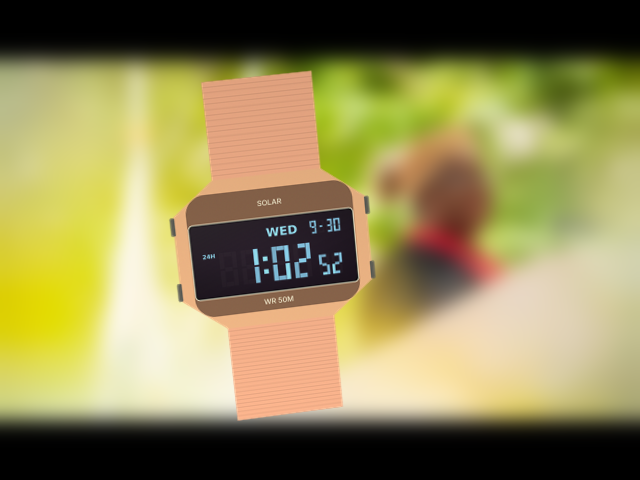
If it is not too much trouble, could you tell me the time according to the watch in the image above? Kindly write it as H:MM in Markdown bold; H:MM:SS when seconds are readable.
**1:02:52**
